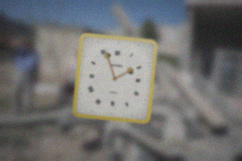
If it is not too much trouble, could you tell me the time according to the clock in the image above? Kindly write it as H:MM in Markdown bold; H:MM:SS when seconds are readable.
**1:56**
